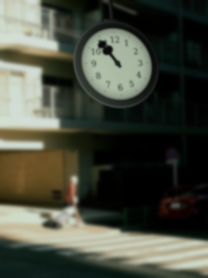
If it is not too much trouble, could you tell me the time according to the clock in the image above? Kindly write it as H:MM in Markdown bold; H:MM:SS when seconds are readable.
**10:54**
